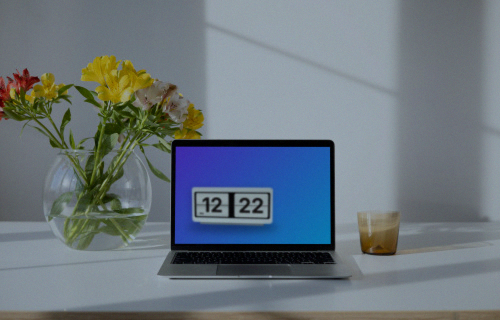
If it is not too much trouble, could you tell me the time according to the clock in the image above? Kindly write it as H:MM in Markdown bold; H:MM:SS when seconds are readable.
**12:22**
